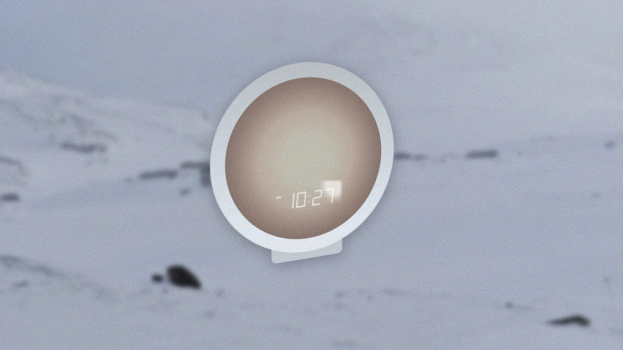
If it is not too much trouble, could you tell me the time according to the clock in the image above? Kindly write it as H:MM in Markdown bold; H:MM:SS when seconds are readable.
**10:27**
